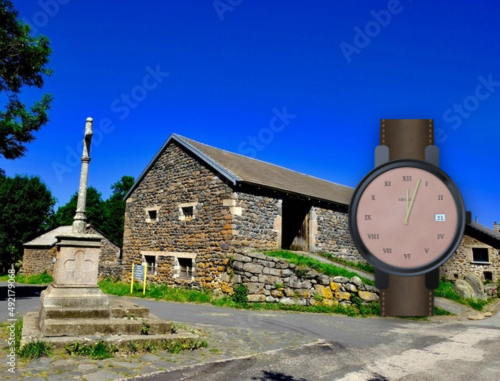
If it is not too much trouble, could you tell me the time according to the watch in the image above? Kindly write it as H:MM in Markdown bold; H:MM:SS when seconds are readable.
**12:03**
